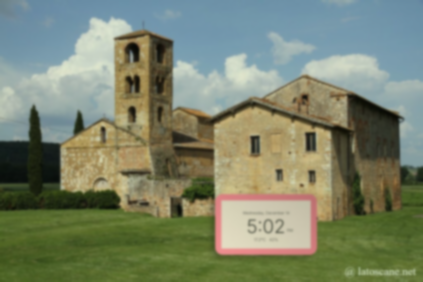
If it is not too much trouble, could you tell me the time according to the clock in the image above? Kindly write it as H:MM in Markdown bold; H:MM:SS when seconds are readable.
**5:02**
